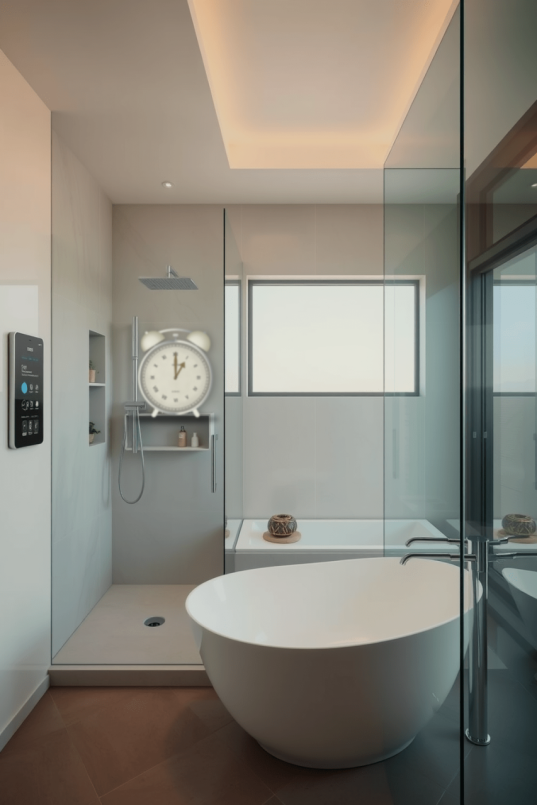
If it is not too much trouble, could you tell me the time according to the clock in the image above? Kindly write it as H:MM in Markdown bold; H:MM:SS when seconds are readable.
**1:00**
